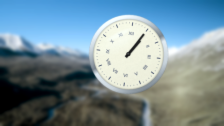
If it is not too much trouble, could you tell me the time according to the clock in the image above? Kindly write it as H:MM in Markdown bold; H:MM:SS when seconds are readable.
**1:05**
